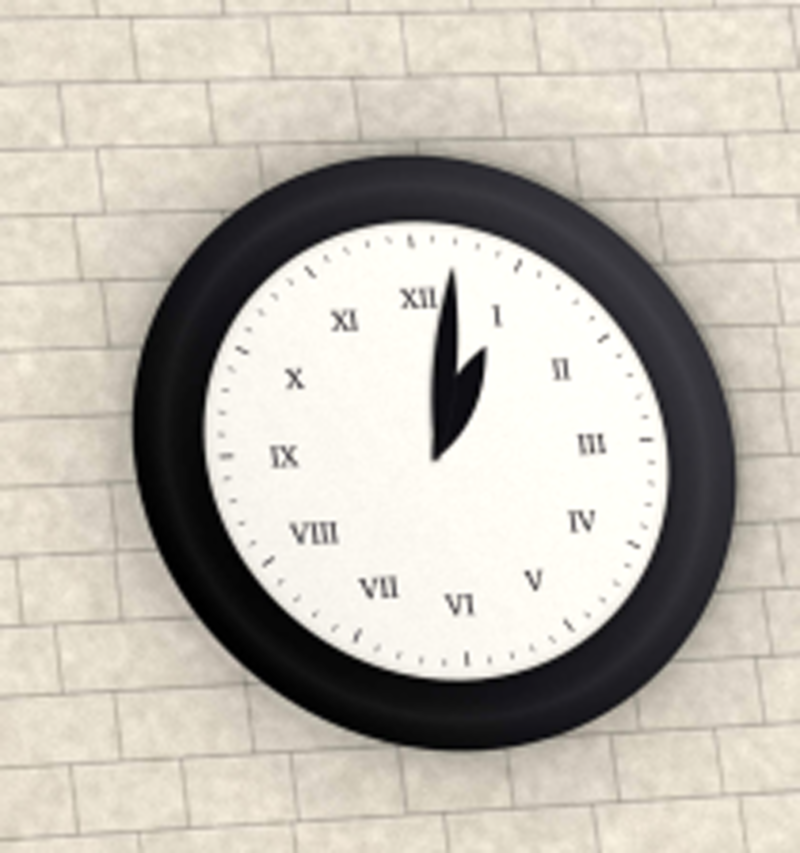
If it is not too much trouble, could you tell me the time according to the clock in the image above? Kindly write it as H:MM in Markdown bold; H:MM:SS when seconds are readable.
**1:02**
